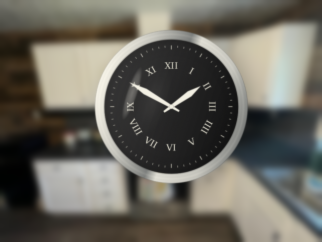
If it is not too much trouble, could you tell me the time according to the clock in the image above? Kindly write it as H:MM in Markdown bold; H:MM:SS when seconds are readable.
**1:50**
